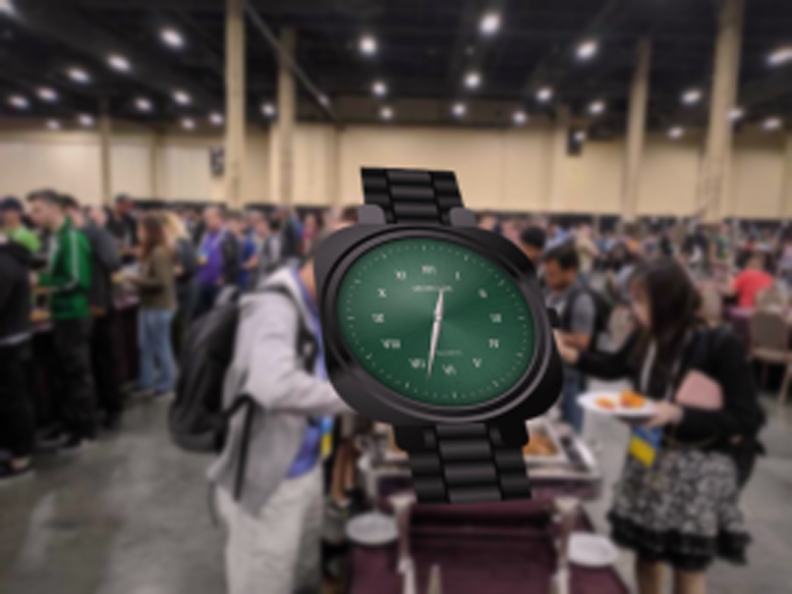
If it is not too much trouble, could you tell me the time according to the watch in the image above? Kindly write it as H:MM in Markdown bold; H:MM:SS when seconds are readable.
**12:33**
